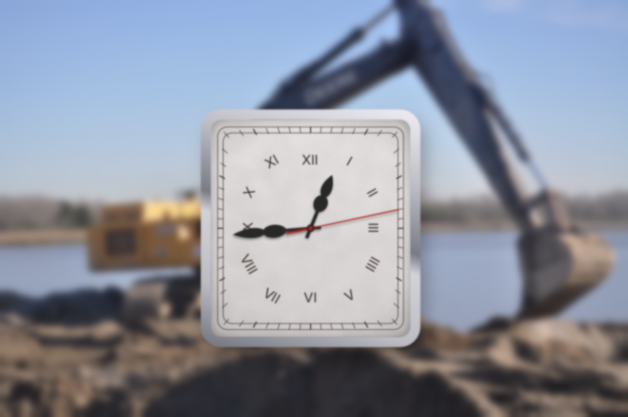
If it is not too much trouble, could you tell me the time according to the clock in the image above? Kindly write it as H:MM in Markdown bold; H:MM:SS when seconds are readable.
**12:44:13**
